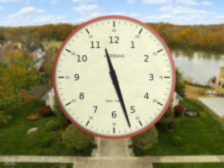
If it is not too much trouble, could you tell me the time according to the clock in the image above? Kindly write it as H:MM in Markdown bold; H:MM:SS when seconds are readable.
**11:27**
